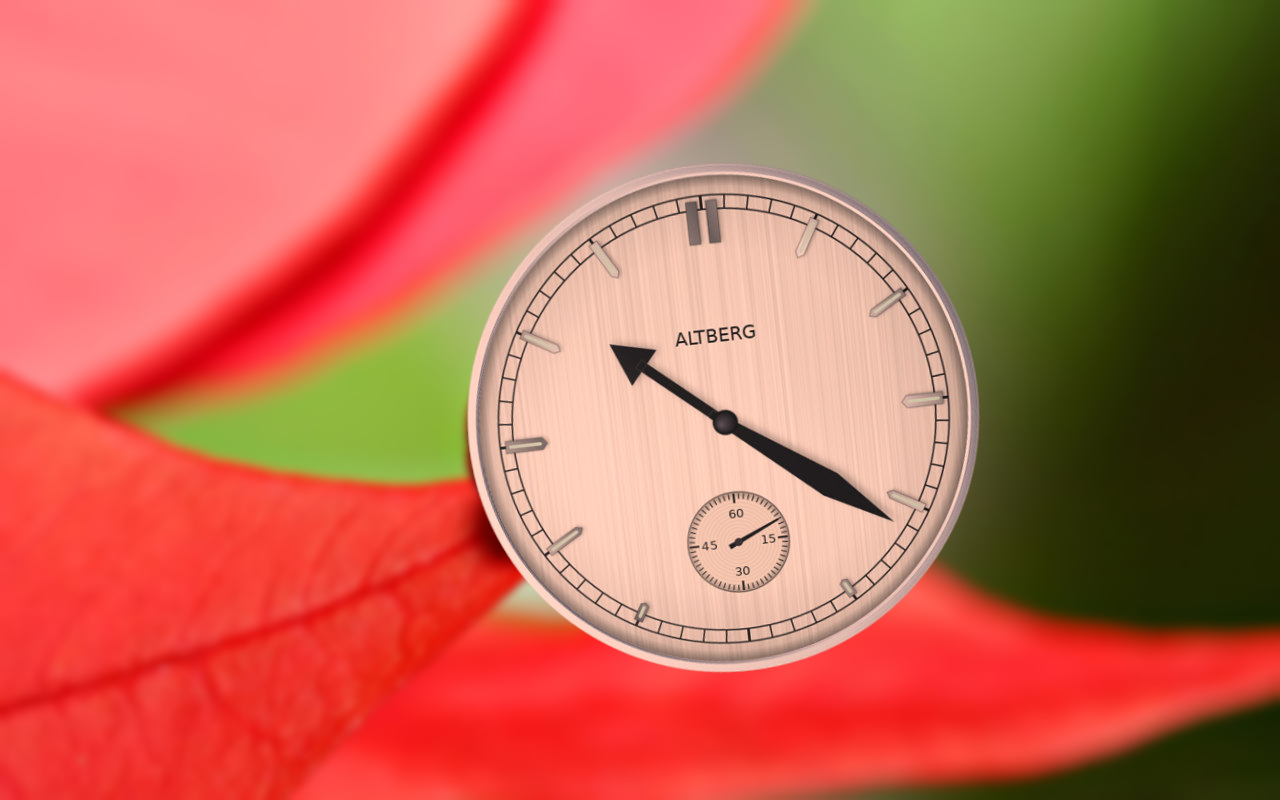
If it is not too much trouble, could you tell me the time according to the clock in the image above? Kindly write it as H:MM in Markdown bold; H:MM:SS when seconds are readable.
**10:21:11**
